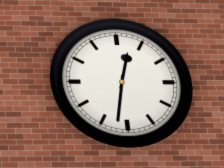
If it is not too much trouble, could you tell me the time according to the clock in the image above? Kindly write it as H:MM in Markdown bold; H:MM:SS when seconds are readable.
**12:32**
